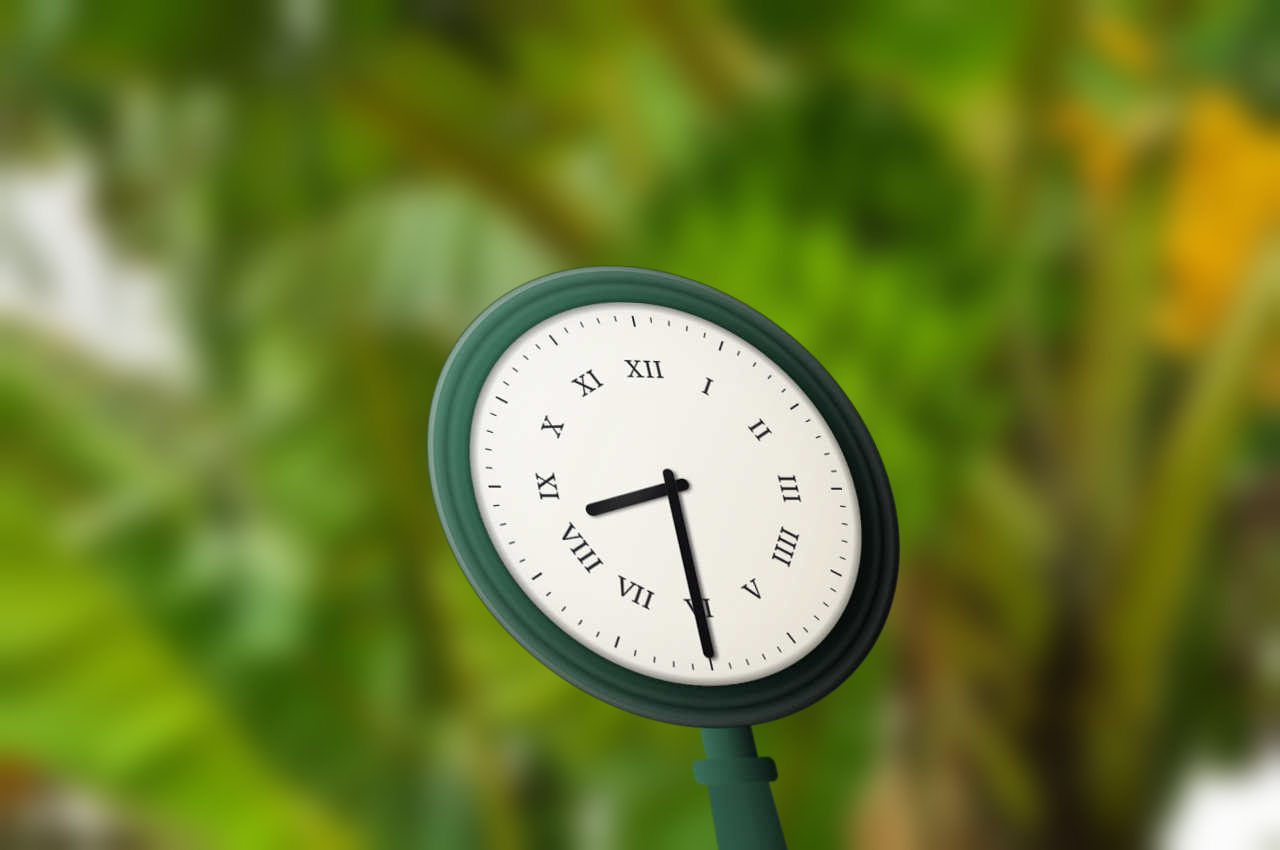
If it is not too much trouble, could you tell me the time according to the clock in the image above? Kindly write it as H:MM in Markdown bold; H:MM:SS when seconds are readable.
**8:30**
